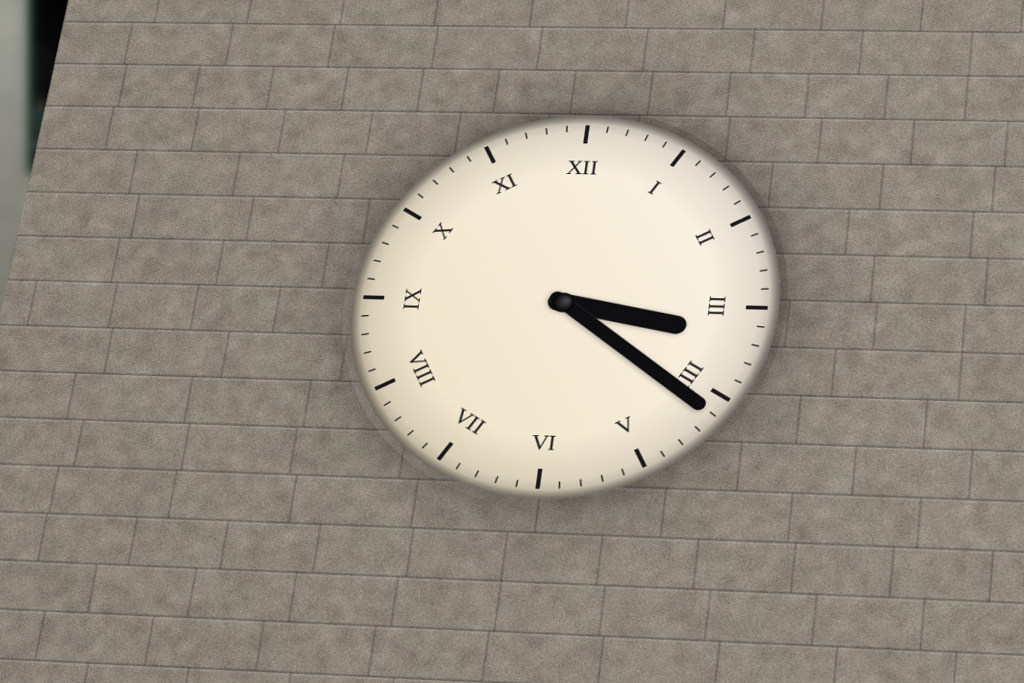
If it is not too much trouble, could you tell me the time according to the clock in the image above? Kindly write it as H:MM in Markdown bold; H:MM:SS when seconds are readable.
**3:21**
